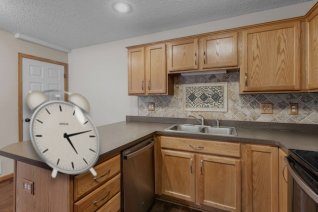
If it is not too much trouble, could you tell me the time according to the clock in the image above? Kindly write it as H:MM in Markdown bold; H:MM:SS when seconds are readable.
**5:13**
